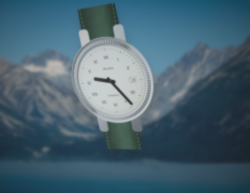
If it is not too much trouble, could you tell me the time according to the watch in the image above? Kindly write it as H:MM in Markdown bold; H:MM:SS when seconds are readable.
**9:24**
